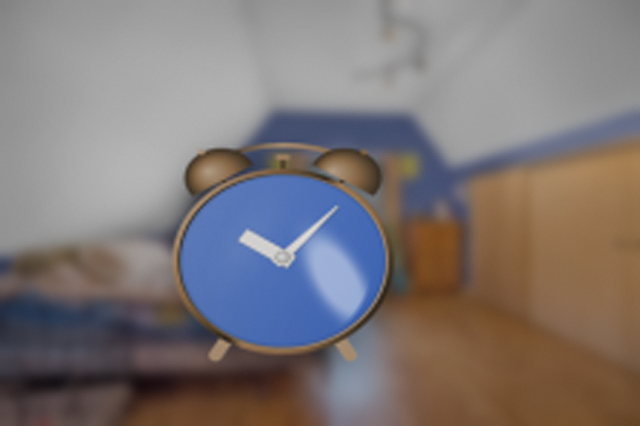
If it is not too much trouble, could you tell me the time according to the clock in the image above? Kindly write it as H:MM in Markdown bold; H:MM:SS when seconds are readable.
**10:07**
